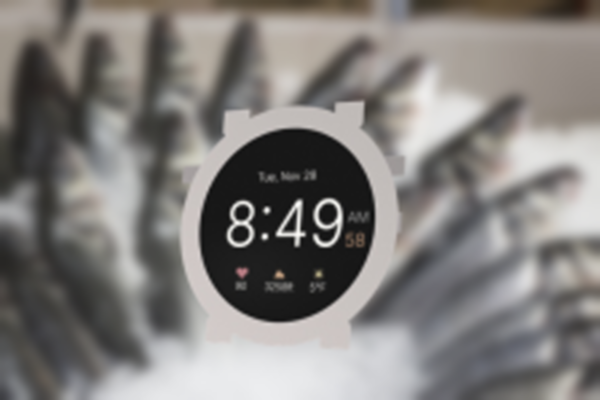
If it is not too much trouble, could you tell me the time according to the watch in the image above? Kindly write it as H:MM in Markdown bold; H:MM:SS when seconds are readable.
**8:49**
